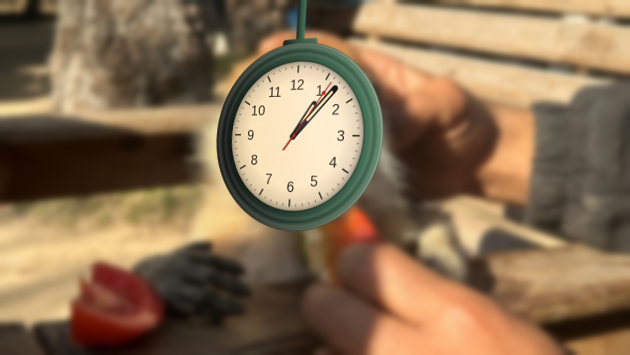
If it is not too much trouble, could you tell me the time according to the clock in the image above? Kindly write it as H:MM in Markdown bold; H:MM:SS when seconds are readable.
**1:07:06**
